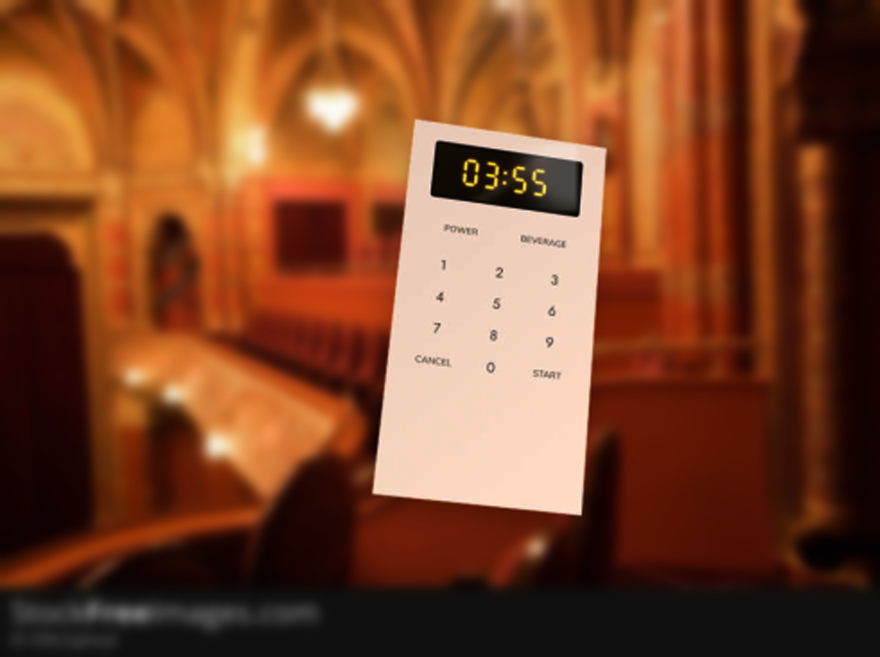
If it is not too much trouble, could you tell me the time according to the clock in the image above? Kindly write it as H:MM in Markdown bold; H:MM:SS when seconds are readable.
**3:55**
